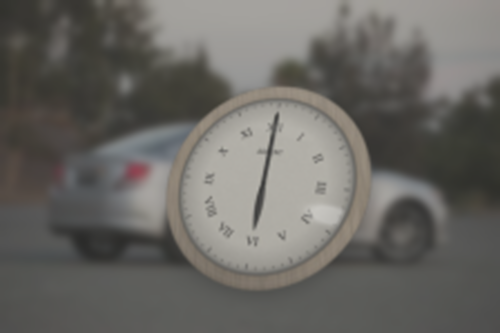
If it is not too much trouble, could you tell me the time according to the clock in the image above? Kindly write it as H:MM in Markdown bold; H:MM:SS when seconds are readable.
**6:00**
